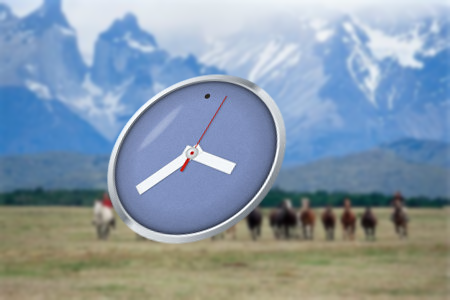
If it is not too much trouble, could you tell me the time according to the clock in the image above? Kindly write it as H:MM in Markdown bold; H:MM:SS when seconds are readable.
**3:38:03**
